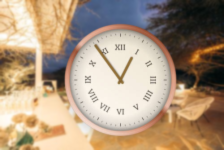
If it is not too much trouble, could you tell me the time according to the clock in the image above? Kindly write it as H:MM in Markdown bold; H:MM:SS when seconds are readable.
**12:54**
